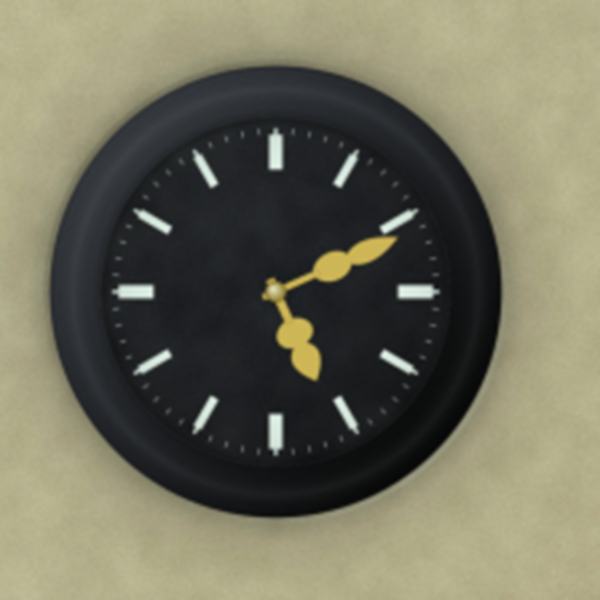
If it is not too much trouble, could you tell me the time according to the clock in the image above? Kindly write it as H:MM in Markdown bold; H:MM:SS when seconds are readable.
**5:11**
